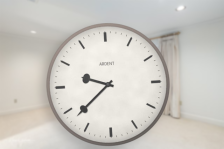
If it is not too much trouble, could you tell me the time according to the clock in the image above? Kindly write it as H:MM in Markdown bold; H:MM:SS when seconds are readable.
**9:38**
